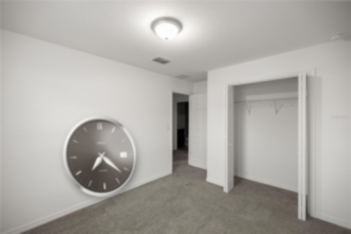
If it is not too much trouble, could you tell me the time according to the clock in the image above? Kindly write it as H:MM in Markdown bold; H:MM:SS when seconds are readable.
**7:22**
